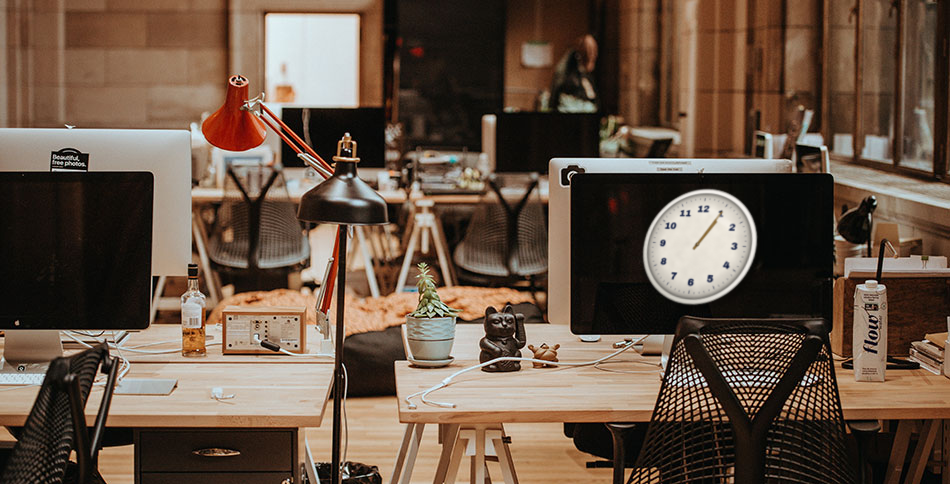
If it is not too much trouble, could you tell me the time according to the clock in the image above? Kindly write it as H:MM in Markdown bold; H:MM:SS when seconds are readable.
**1:05**
